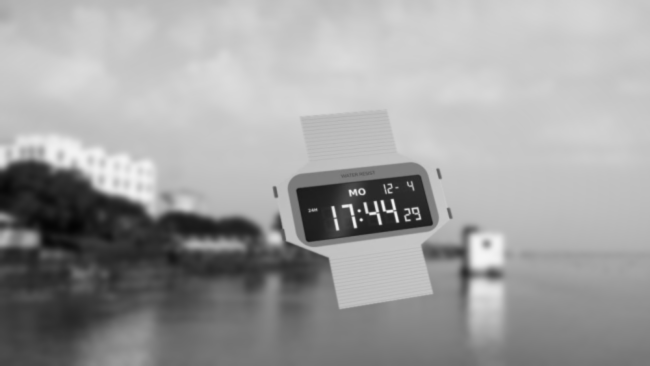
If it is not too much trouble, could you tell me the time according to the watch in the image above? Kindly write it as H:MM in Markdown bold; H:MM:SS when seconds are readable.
**17:44:29**
